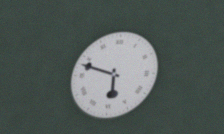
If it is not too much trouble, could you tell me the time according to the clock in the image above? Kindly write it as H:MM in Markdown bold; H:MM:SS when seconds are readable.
**5:48**
